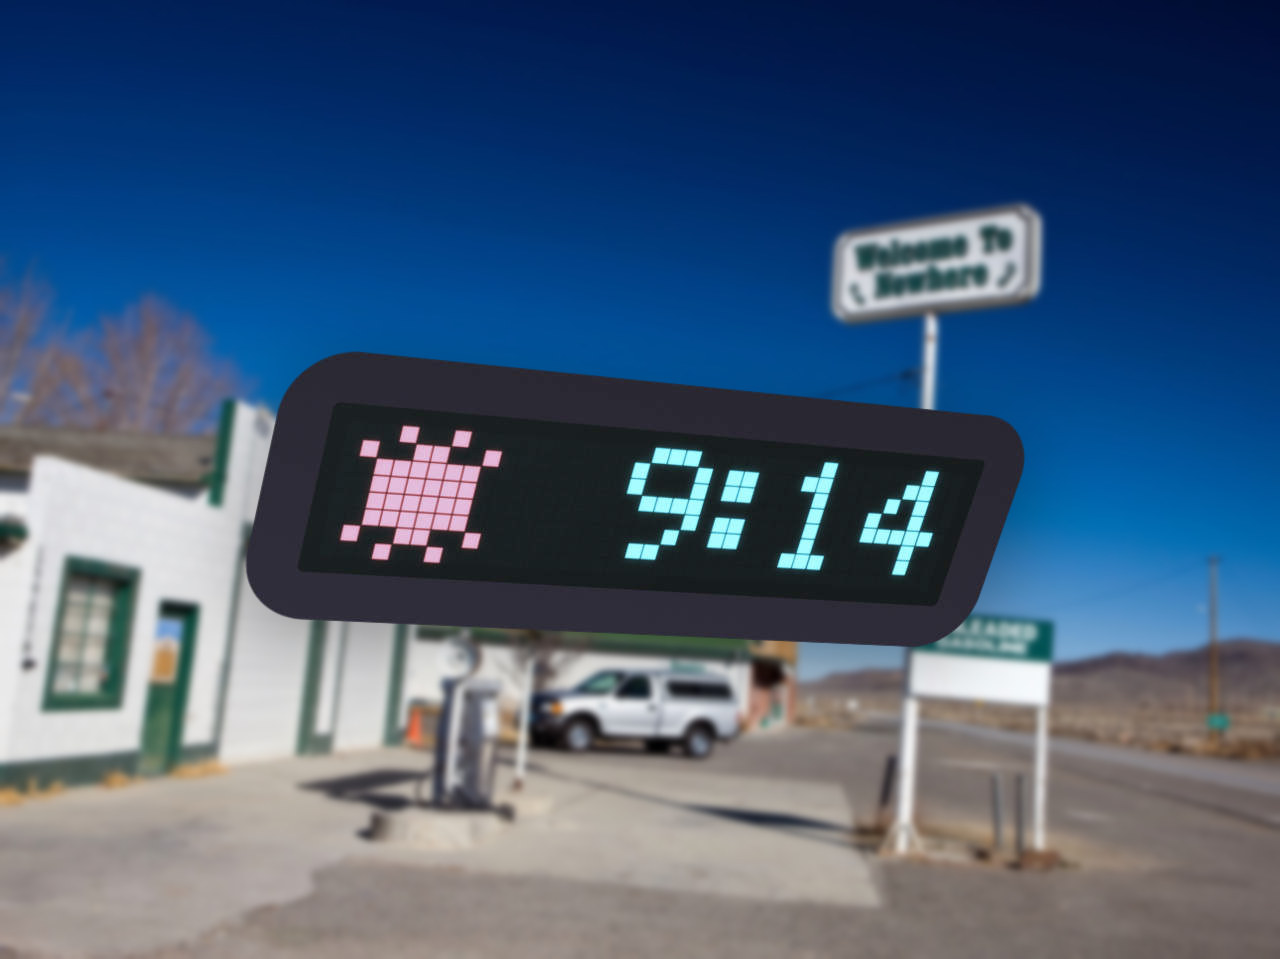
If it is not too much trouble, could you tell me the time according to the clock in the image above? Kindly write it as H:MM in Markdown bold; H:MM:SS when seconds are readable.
**9:14**
